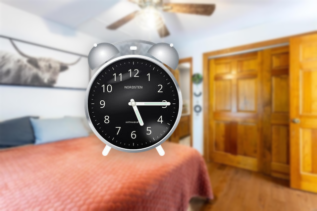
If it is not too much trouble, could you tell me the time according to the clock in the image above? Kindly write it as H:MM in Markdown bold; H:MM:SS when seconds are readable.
**5:15**
